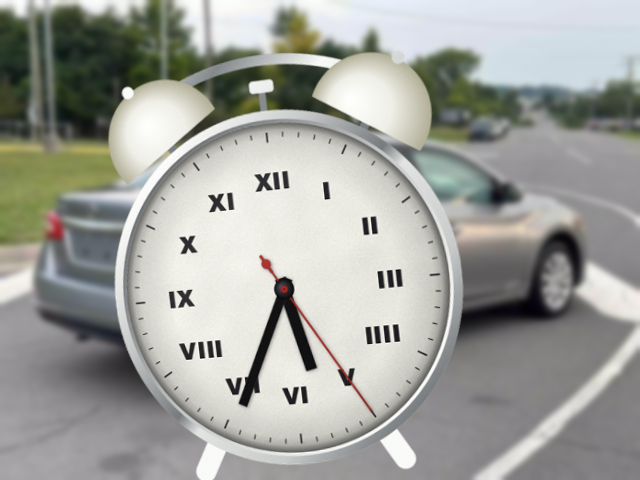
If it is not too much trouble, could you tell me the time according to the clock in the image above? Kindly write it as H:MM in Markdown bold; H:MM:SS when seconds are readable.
**5:34:25**
